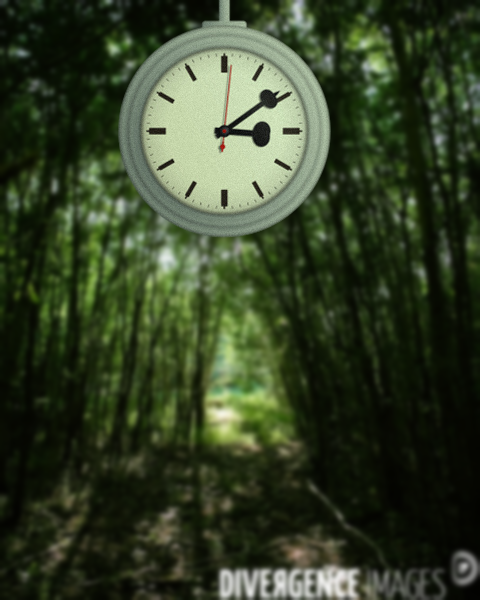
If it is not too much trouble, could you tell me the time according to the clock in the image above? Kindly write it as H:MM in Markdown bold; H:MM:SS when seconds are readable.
**3:09:01**
